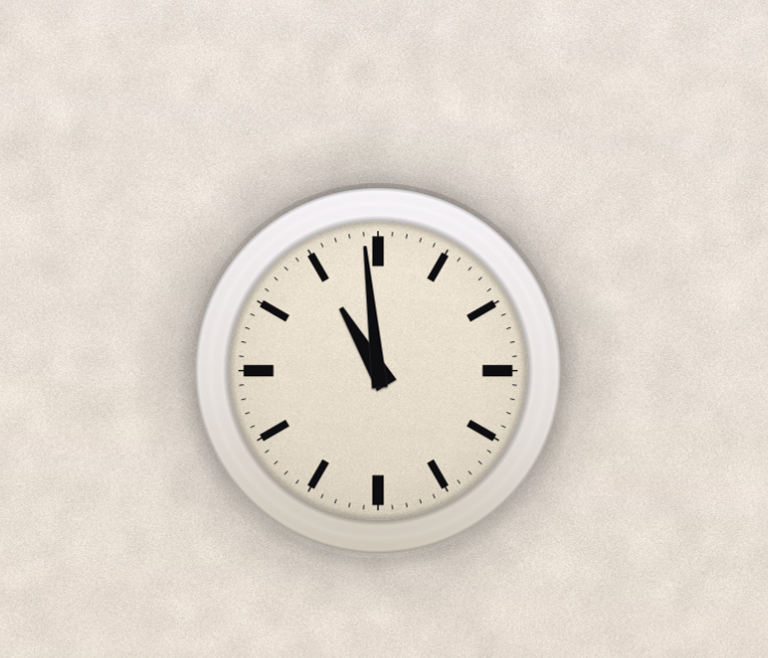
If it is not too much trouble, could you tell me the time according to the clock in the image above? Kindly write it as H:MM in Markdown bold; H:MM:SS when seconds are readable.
**10:59**
